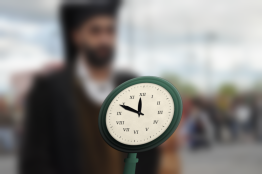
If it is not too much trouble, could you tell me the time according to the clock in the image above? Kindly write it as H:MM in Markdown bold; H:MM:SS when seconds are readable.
**11:49**
